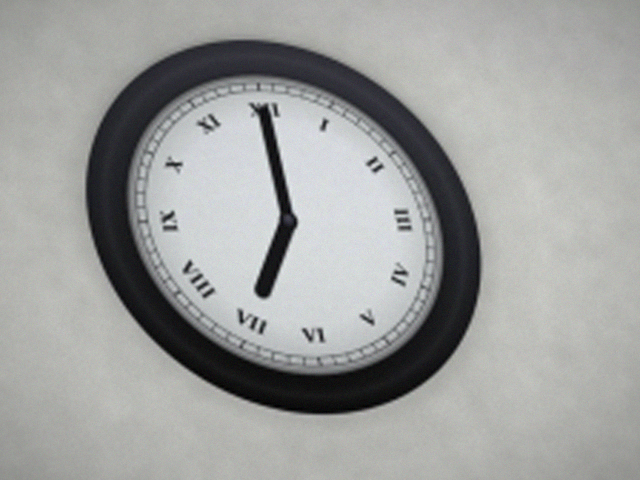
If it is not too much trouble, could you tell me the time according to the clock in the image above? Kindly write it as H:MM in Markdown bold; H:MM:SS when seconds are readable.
**7:00**
